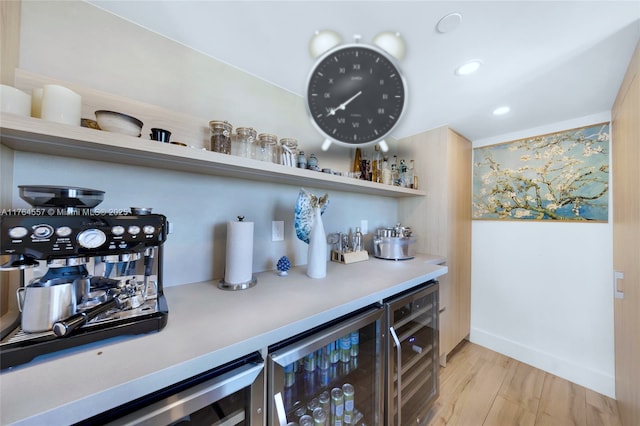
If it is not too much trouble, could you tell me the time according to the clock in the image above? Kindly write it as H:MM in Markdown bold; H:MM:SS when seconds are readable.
**7:39**
